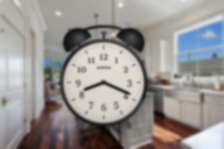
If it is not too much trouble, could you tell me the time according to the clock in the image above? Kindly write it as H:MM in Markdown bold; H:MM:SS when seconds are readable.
**8:19**
